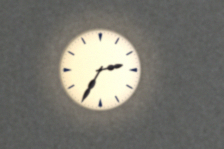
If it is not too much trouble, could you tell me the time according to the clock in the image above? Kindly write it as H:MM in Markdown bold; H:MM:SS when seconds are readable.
**2:35**
